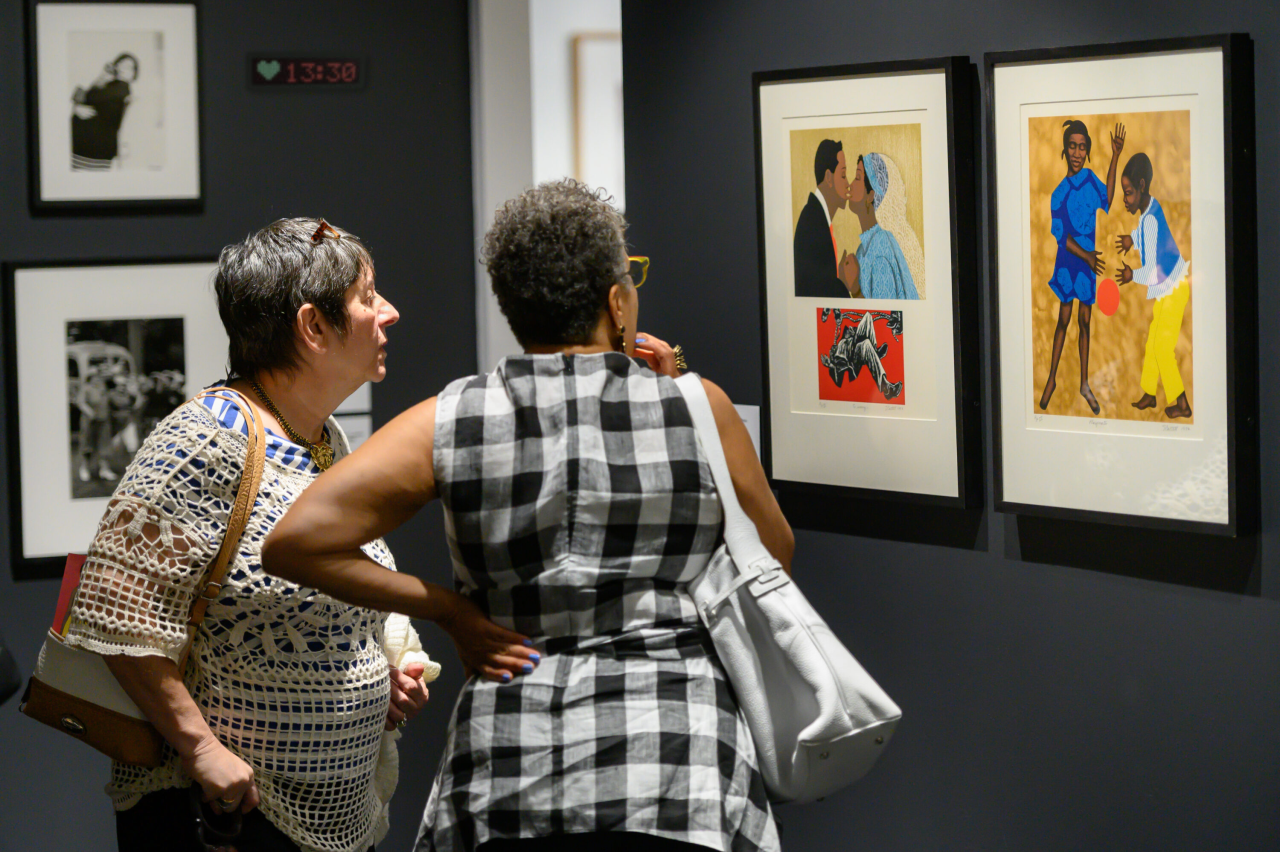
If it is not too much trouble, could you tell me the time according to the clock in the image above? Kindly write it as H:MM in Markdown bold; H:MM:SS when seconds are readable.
**13:30**
